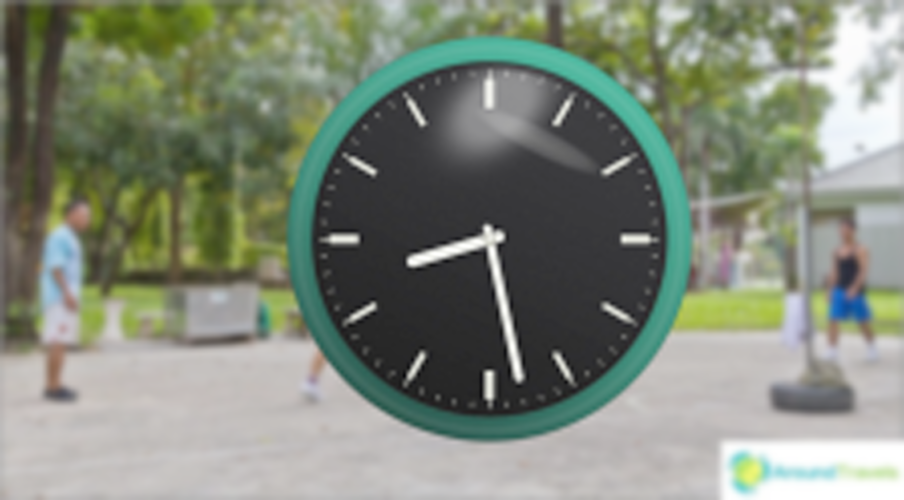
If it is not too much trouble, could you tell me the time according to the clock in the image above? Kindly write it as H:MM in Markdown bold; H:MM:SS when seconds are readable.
**8:28**
